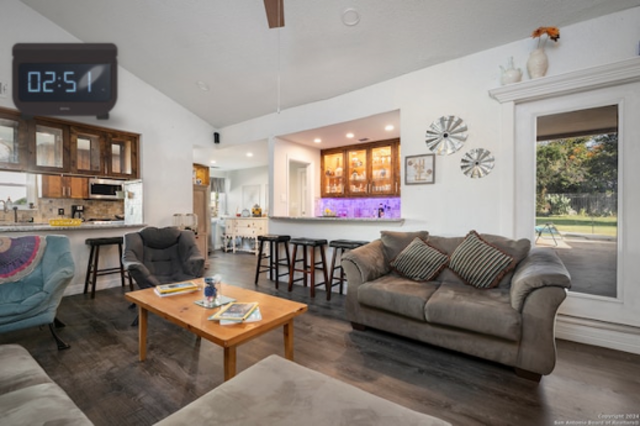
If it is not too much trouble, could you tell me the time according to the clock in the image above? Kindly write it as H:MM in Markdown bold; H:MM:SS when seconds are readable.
**2:51**
